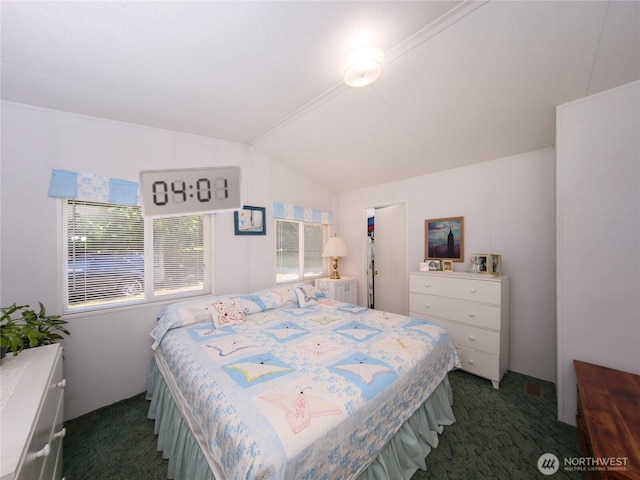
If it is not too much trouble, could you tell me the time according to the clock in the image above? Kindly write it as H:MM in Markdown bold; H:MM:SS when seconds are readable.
**4:01**
